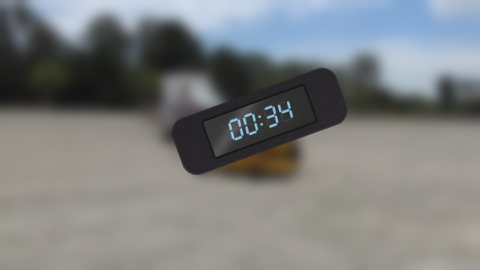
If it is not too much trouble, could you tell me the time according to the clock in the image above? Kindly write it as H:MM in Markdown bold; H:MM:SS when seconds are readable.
**0:34**
